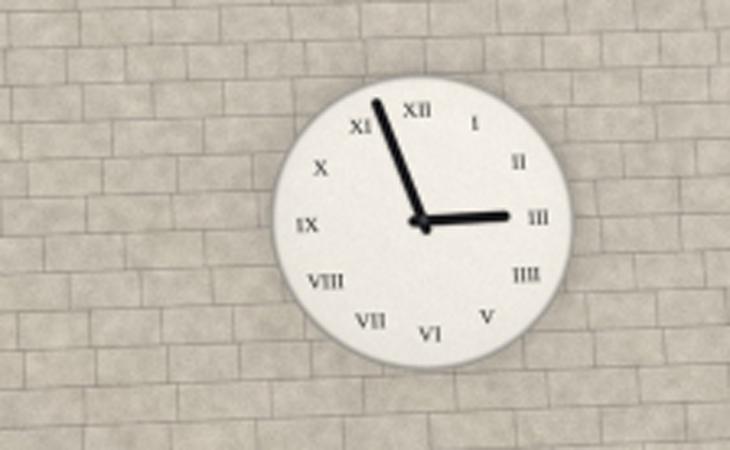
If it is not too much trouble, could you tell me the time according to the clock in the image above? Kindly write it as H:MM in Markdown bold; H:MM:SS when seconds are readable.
**2:57**
